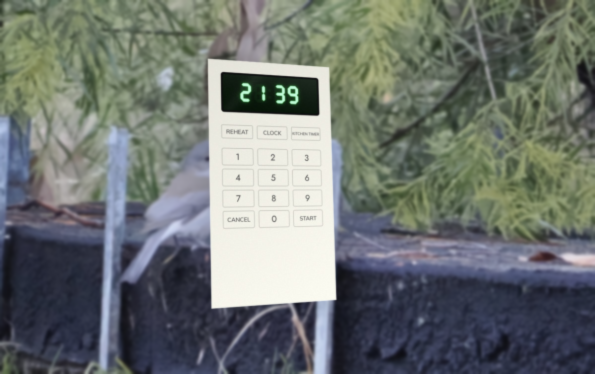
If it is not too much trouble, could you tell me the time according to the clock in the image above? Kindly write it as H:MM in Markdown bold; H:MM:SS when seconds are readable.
**21:39**
